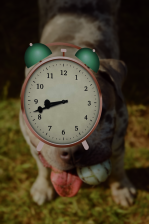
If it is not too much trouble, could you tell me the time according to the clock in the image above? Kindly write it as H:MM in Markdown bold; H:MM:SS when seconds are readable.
**8:42**
